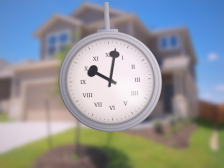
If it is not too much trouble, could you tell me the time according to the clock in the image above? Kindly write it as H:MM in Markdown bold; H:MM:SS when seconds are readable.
**10:02**
